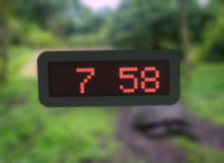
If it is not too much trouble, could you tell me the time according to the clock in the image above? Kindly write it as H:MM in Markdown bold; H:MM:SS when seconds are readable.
**7:58**
